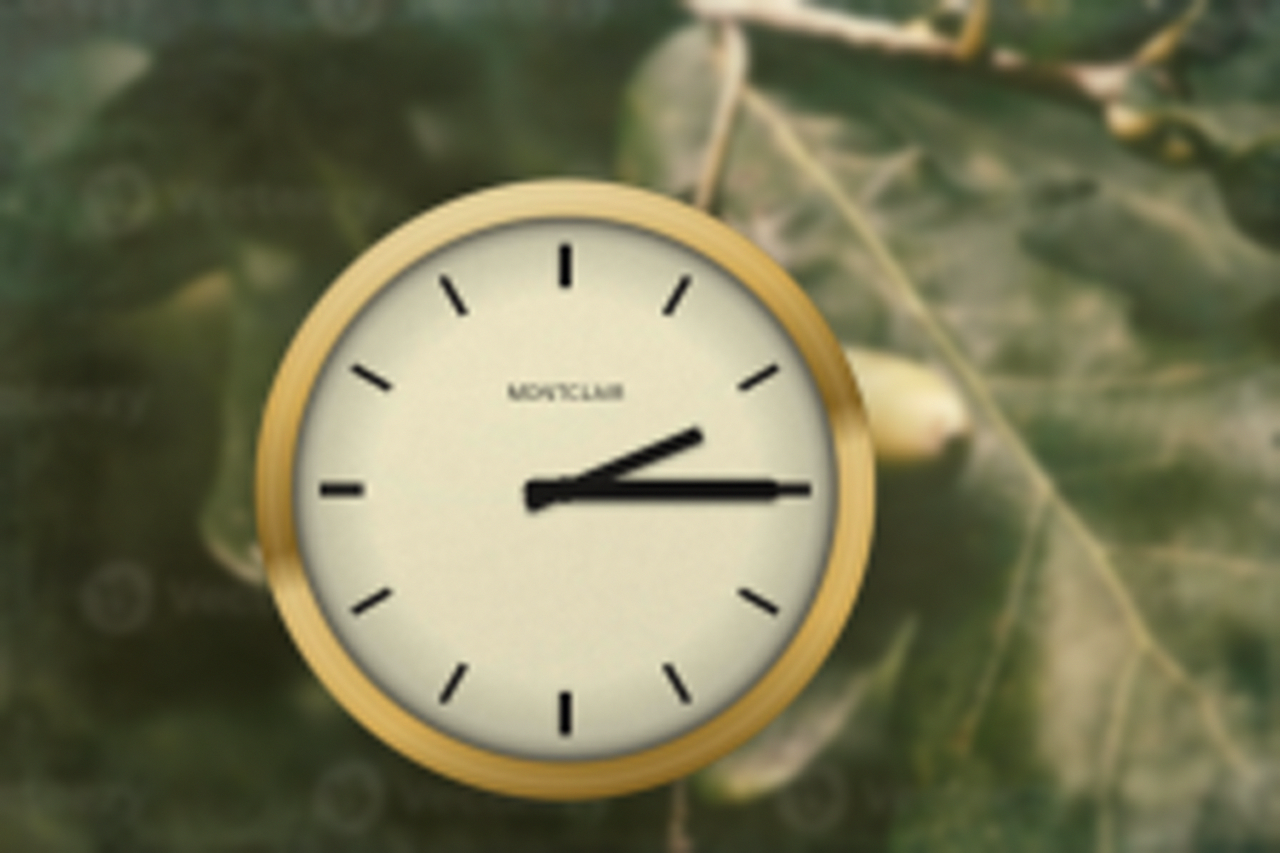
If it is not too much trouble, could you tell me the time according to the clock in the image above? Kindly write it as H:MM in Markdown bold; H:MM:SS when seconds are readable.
**2:15**
